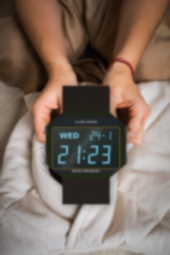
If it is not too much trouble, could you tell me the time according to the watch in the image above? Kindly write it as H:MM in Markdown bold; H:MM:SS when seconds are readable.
**21:23**
